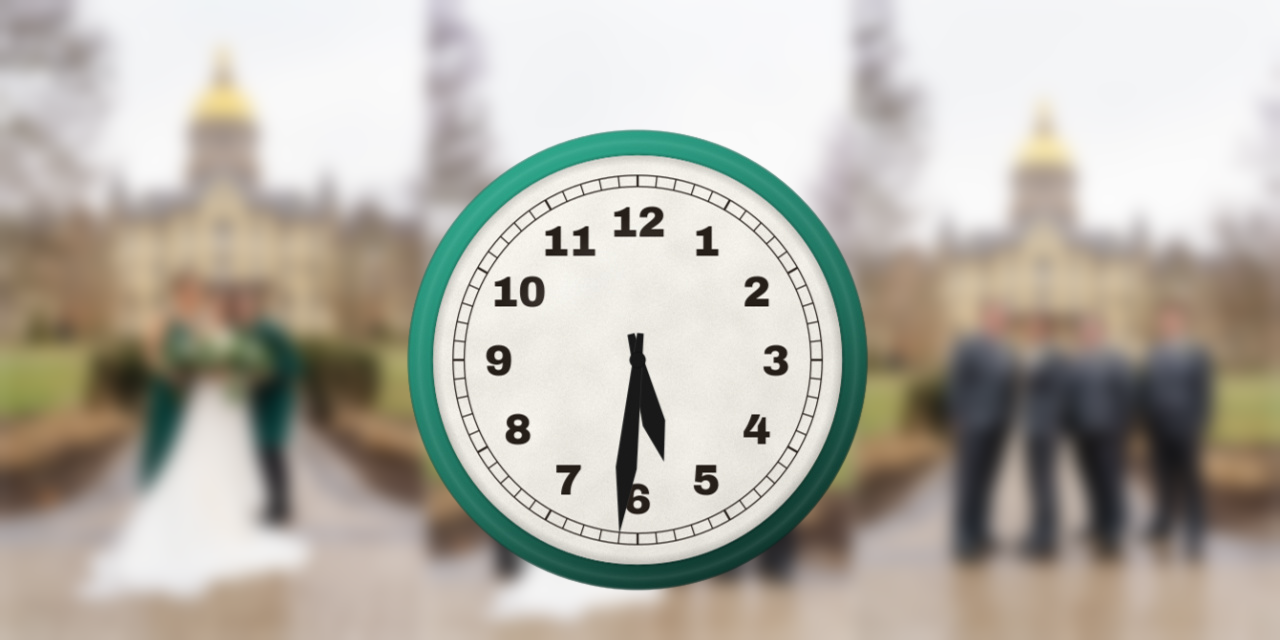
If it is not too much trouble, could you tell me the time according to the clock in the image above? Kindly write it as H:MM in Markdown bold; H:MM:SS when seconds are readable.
**5:31**
